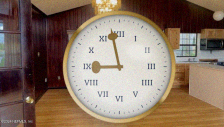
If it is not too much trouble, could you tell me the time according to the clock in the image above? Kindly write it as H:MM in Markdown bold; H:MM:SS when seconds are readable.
**8:58**
